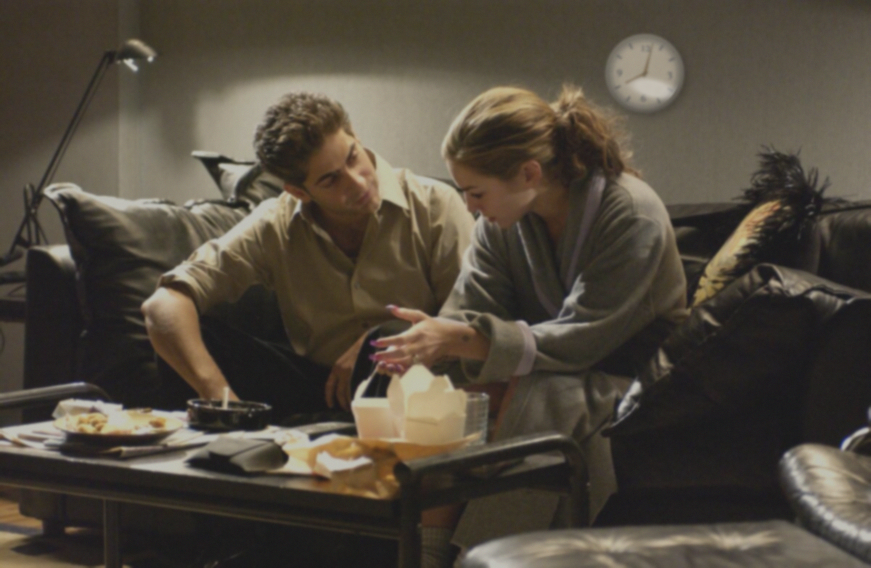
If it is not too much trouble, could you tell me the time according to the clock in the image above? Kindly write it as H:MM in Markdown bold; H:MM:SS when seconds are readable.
**8:02**
